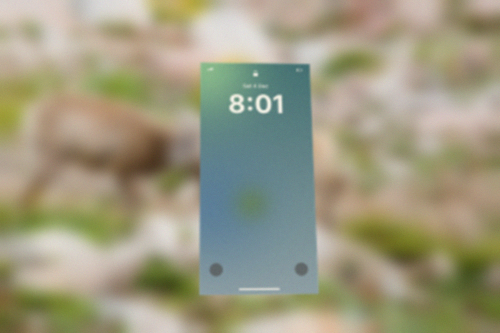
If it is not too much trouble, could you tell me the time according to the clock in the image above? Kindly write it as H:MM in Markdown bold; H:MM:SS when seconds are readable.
**8:01**
